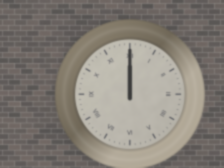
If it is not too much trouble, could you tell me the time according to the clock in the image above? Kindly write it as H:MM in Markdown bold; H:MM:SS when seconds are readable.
**12:00**
